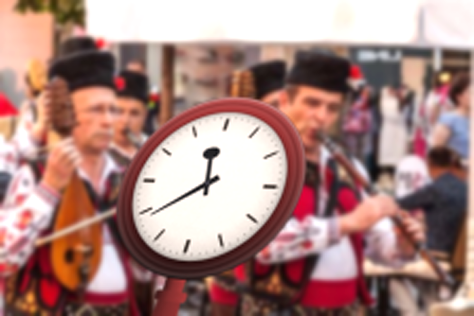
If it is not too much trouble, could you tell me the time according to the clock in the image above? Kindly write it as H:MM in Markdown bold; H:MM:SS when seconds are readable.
**11:39**
